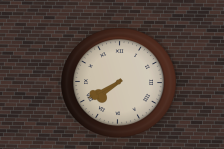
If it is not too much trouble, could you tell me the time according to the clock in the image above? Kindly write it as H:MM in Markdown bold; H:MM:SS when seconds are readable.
**7:40**
